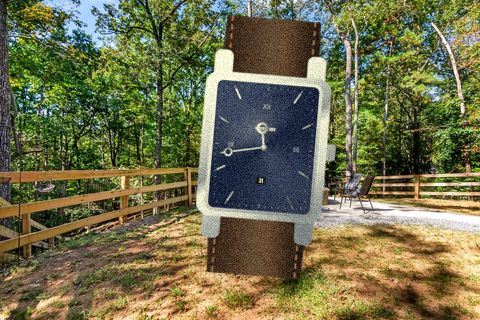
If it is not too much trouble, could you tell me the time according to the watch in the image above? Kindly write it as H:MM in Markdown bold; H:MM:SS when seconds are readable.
**11:43**
